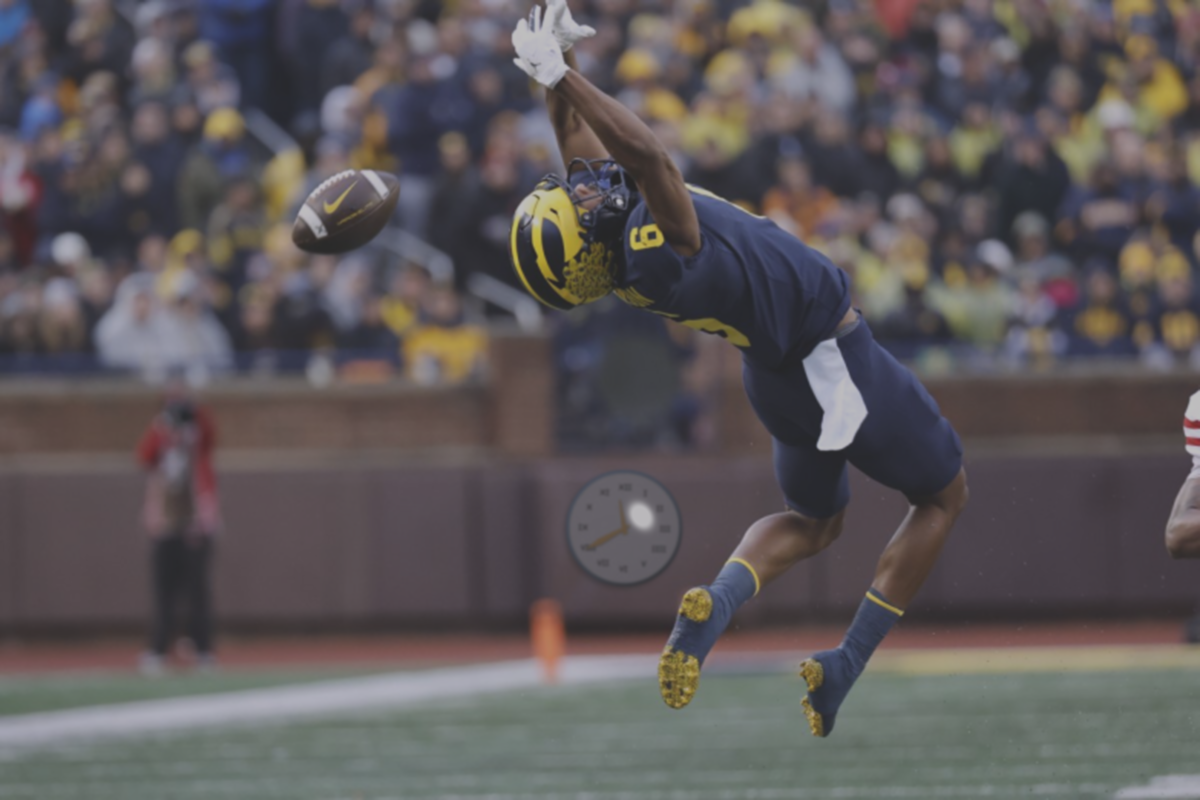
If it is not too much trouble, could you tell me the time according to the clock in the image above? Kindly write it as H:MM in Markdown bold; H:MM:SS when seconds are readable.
**11:40**
